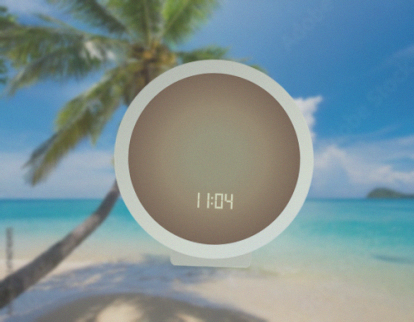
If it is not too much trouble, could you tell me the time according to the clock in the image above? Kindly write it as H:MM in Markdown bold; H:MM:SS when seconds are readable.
**11:04**
